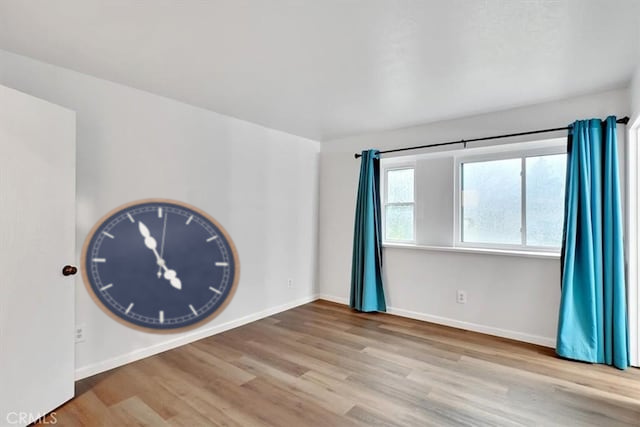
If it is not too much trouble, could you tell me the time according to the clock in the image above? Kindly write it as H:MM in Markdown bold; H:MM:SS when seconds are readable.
**4:56:01**
